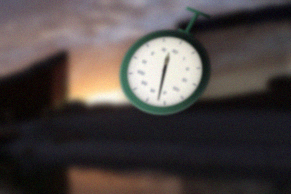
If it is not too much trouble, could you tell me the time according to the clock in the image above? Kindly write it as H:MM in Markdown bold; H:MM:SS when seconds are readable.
**11:27**
